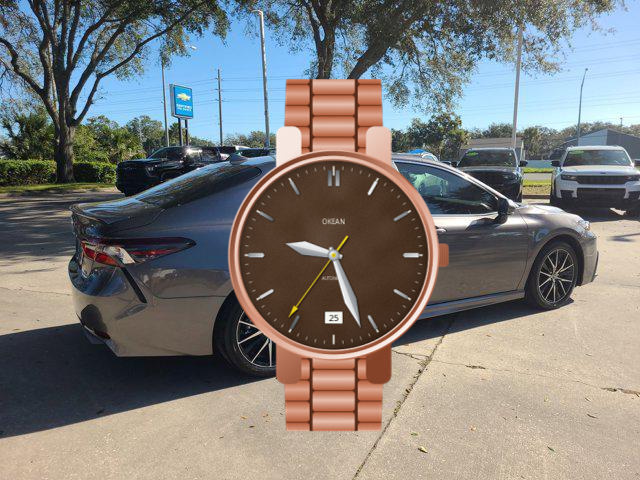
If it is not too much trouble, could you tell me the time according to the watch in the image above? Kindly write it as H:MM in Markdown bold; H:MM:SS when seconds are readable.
**9:26:36**
